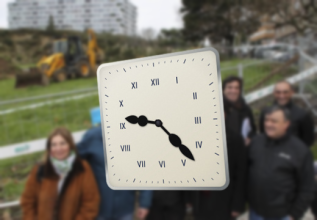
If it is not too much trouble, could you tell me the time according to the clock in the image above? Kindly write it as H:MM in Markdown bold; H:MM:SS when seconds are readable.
**9:23**
